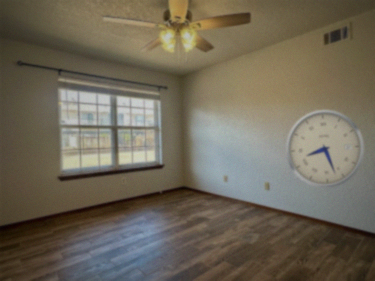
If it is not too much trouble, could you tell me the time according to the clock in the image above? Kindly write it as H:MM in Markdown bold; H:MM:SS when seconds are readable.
**8:27**
